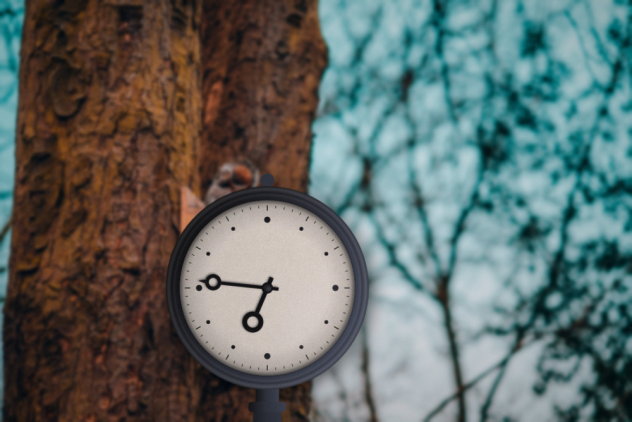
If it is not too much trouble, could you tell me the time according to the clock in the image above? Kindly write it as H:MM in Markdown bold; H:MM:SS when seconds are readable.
**6:46**
